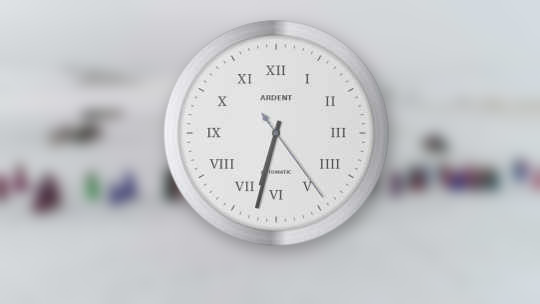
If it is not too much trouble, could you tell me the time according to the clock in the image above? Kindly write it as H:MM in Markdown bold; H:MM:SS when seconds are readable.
**6:32:24**
